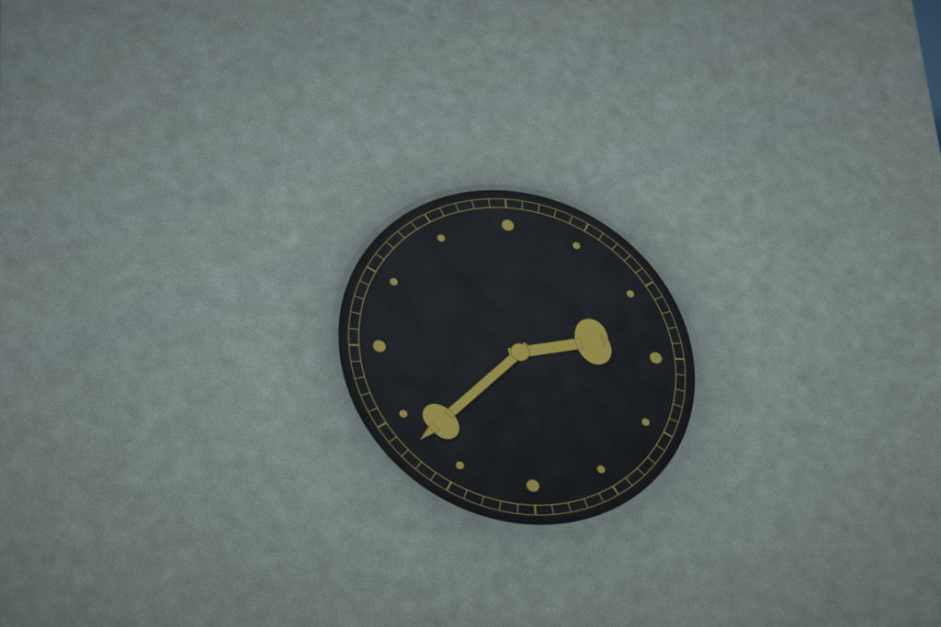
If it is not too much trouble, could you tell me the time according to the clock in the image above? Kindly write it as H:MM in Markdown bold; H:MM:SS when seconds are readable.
**2:38**
